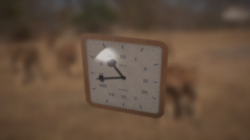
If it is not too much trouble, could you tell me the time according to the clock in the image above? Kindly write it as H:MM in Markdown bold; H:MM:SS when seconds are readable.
**10:43**
